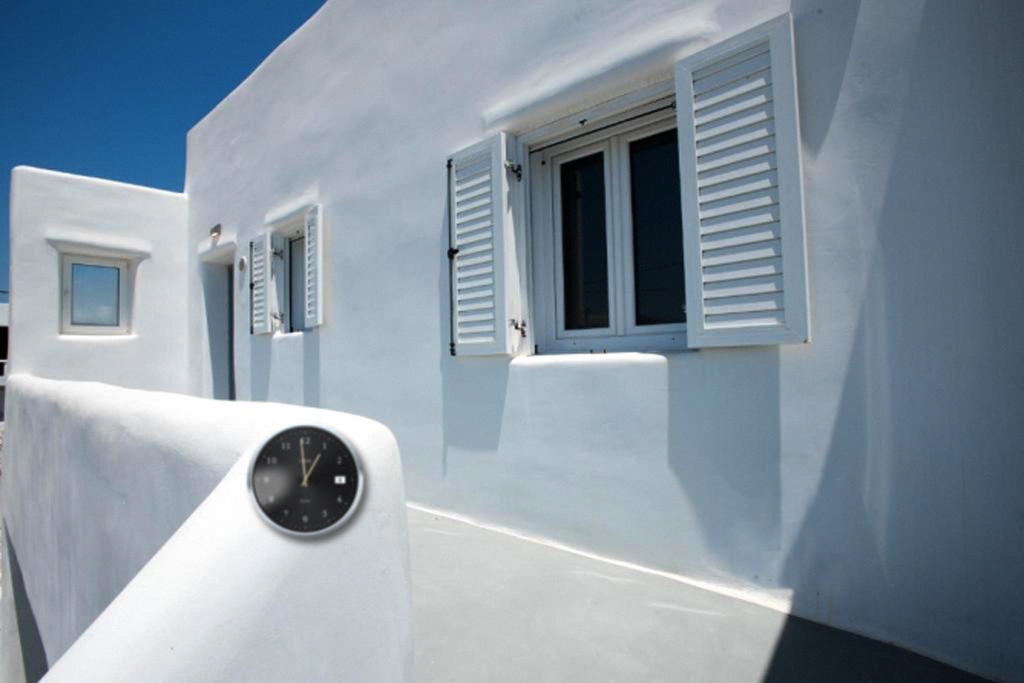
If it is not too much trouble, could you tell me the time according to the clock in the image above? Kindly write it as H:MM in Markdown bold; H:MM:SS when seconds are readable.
**12:59**
